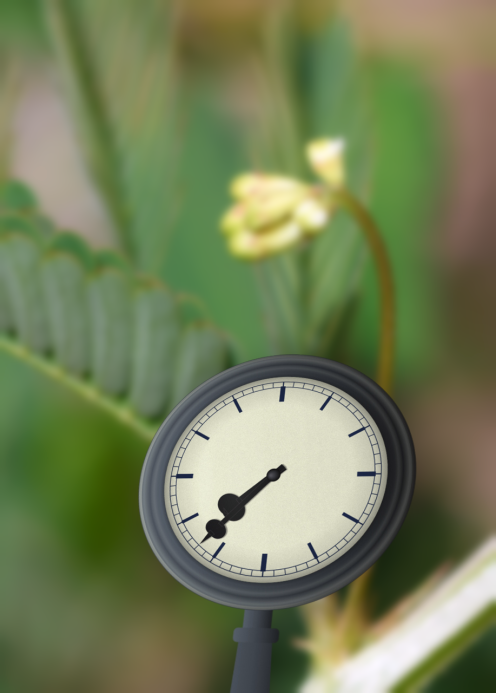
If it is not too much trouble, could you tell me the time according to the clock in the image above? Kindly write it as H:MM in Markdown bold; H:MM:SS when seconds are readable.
**7:37**
